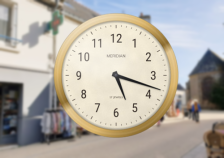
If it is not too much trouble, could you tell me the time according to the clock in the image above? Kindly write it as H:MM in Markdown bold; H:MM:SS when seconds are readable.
**5:18**
